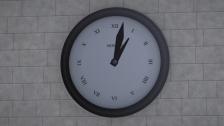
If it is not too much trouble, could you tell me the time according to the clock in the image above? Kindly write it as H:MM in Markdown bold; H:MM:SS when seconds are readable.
**1:02**
